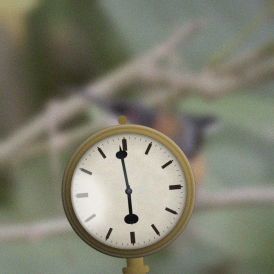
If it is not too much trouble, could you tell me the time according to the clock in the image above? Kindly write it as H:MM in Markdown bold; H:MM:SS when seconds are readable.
**5:59**
